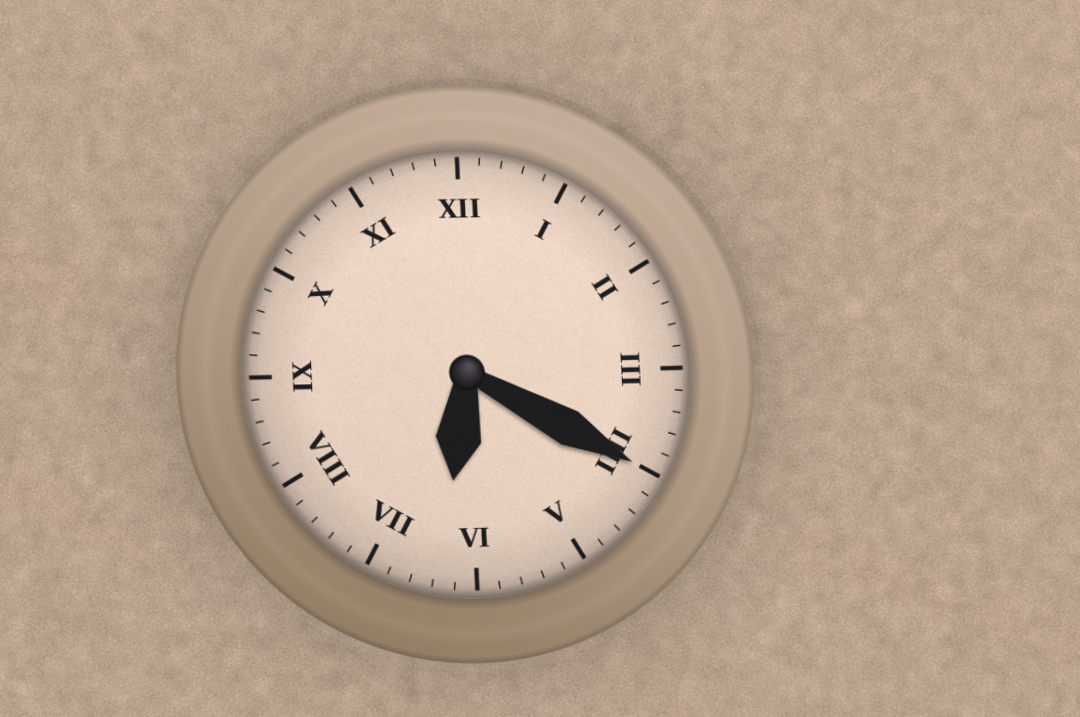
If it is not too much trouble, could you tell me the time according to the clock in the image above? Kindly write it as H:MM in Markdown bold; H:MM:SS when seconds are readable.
**6:20**
